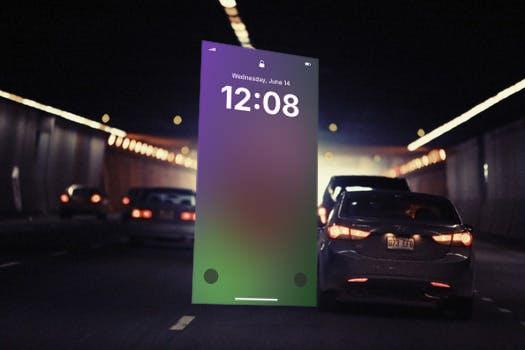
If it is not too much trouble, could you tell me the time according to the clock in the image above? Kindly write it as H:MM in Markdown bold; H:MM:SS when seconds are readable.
**12:08**
